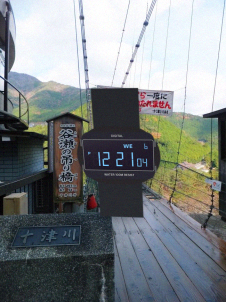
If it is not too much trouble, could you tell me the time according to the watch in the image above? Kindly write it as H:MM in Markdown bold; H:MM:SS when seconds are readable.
**12:21:04**
